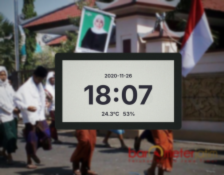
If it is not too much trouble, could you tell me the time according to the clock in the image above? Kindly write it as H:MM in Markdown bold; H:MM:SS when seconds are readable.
**18:07**
